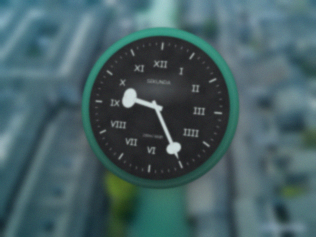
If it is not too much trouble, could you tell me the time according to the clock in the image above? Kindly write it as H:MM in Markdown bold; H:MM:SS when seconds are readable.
**9:25**
